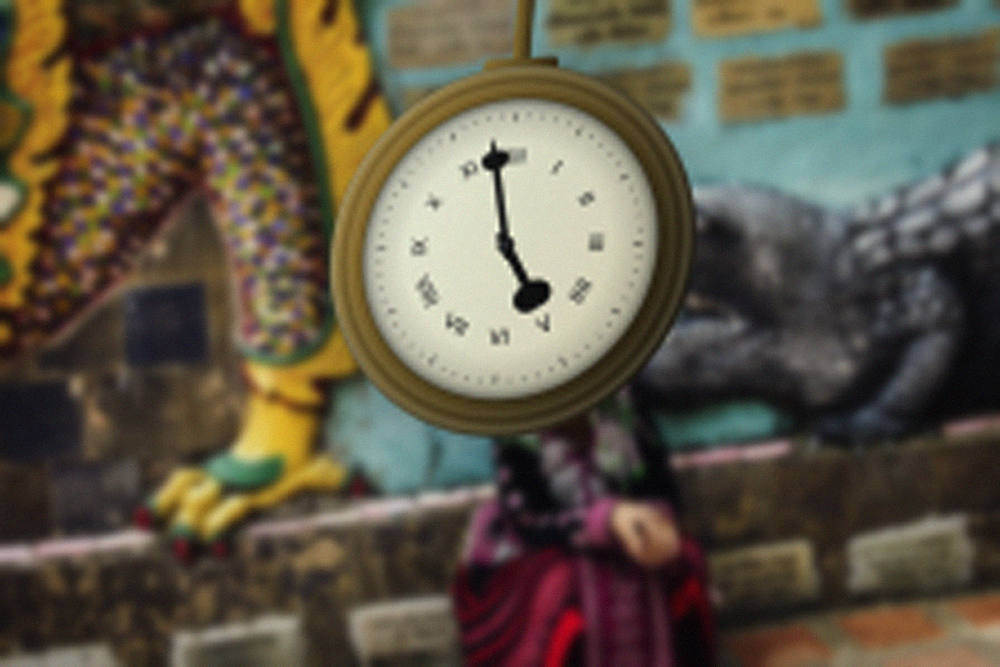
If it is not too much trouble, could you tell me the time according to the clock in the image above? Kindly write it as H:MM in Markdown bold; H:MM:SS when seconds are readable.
**4:58**
